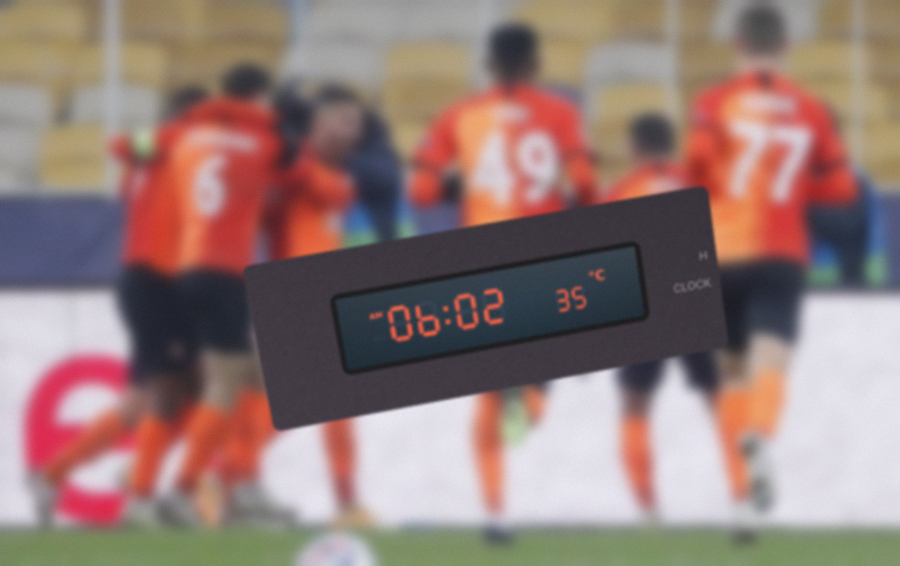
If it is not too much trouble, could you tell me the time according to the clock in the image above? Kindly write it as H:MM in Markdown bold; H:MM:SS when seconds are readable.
**6:02**
